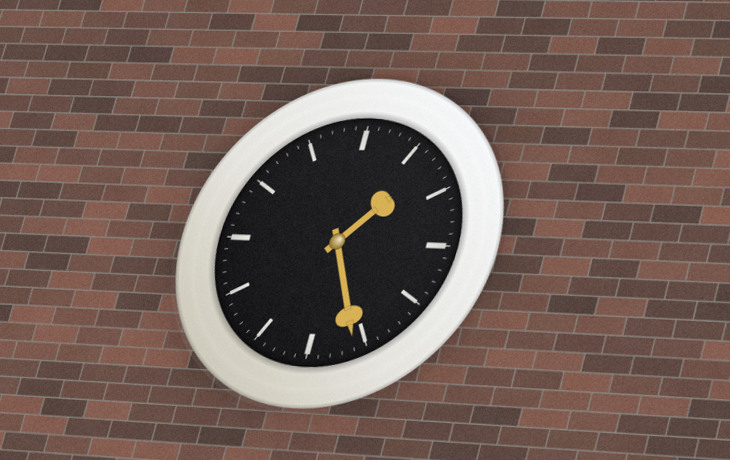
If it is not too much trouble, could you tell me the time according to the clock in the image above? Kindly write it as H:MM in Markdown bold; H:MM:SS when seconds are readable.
**1:26**
